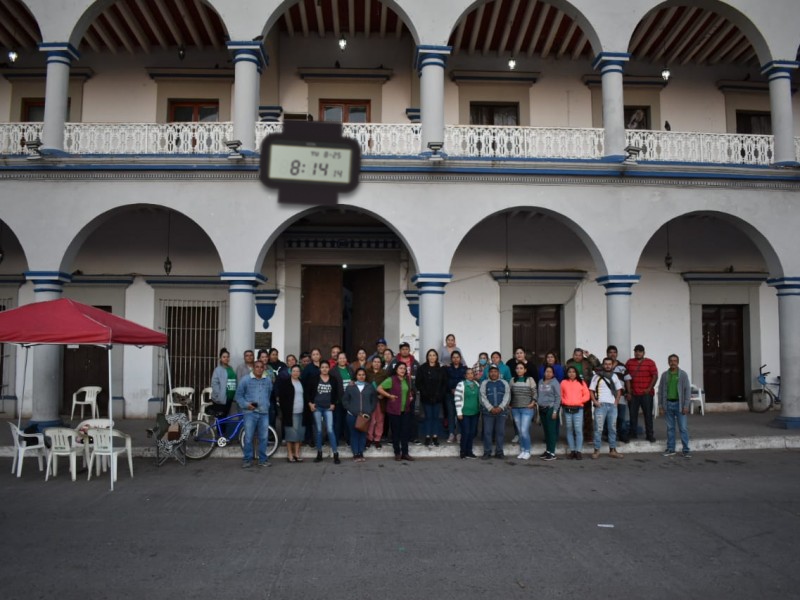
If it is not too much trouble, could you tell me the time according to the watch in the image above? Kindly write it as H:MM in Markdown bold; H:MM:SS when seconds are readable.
**8:14**
